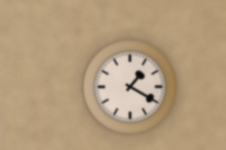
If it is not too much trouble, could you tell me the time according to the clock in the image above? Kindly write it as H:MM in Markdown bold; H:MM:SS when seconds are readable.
**1:20**
